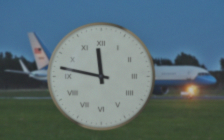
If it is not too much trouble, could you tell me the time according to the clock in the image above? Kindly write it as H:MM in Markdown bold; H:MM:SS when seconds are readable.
**11:47**
